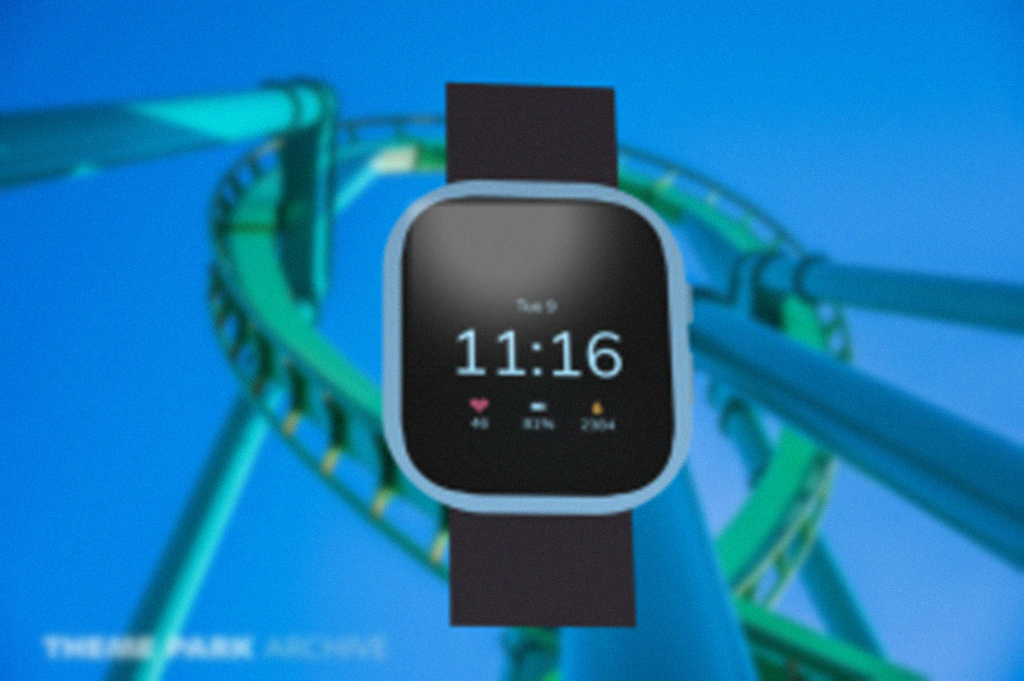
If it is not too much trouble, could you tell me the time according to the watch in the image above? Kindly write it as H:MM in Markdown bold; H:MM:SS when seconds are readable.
**11:16**
